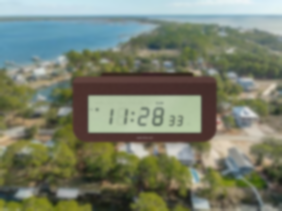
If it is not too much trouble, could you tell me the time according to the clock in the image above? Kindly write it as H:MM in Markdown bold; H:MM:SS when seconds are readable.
**11:28**
